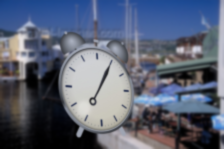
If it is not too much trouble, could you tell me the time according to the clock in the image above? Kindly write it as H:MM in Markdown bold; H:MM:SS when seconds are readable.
**7:05**
